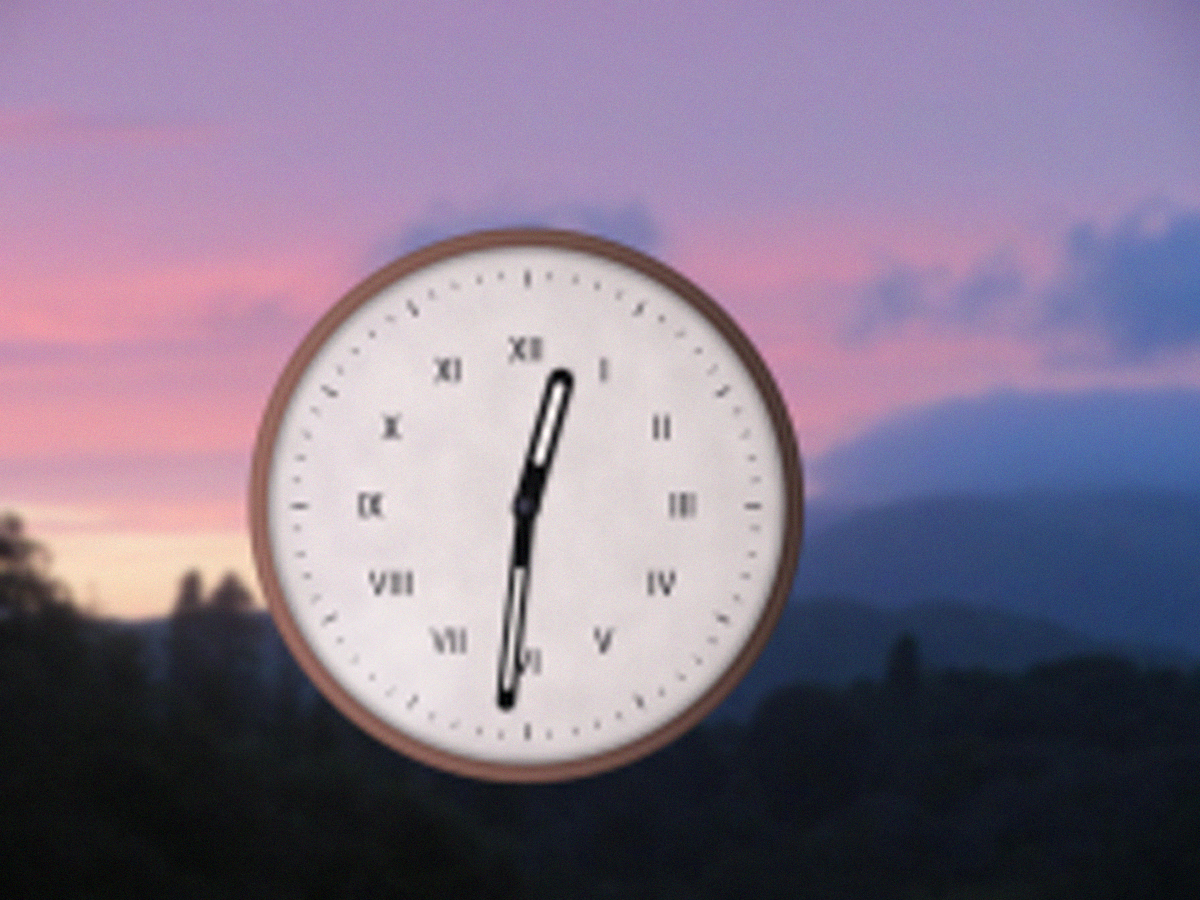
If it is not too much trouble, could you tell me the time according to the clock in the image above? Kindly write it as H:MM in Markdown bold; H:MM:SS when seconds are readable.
**12:31**
